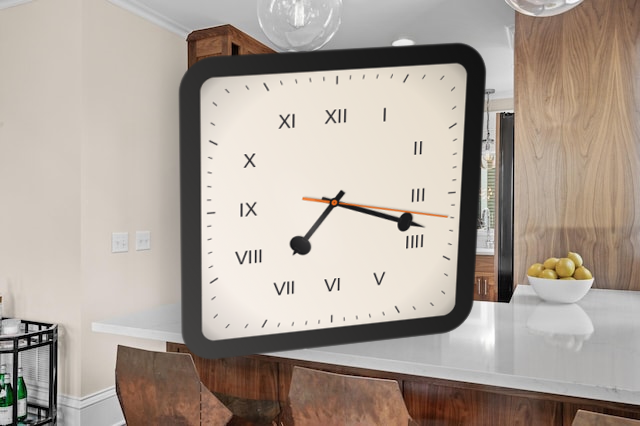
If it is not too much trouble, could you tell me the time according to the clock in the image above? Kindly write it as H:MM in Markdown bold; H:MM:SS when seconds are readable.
**7:18:17**
